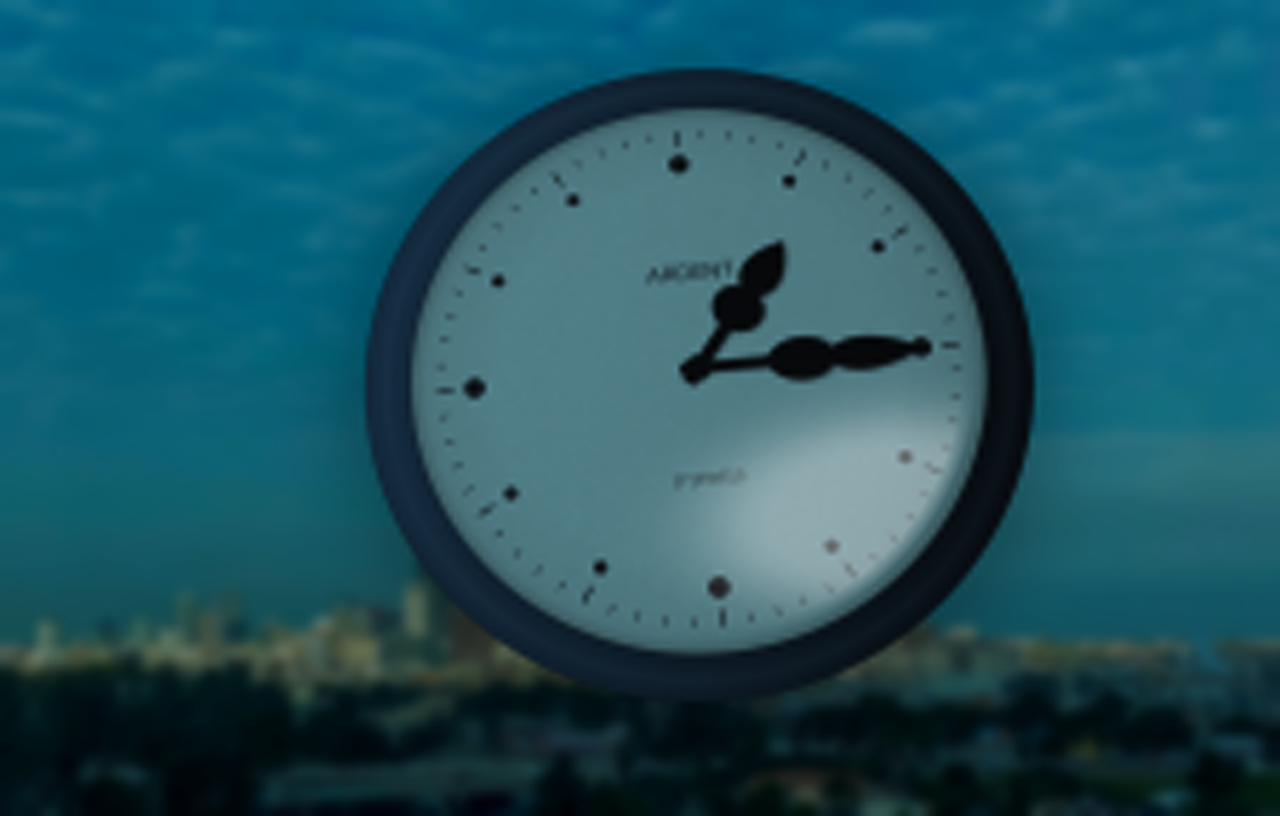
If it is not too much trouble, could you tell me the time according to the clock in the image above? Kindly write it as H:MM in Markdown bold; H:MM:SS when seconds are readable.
**1:15**
